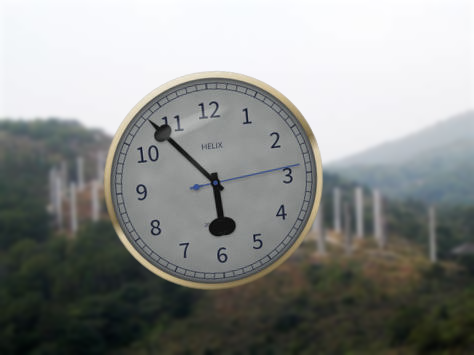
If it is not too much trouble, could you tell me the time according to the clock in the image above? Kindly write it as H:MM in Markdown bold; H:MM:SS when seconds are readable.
**5:53:14**
